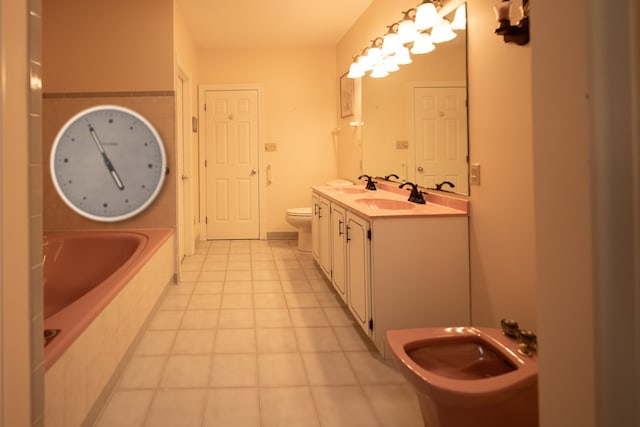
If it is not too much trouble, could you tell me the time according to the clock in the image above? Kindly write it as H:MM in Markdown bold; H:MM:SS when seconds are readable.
**4:55**
